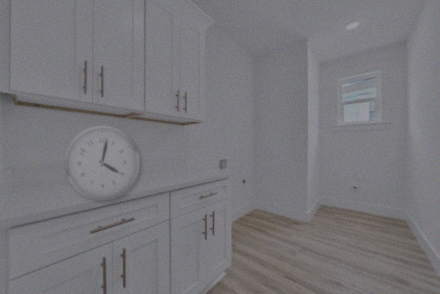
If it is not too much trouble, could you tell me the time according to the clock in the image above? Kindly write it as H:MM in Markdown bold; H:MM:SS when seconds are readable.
**4:02**
